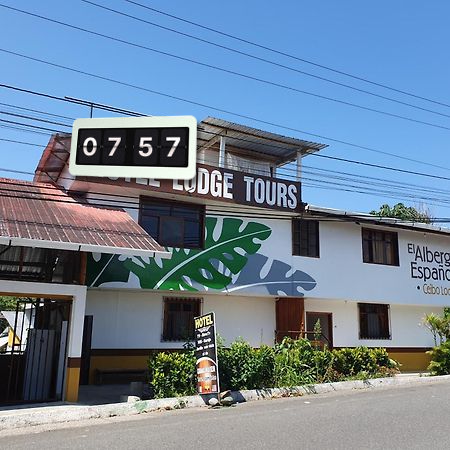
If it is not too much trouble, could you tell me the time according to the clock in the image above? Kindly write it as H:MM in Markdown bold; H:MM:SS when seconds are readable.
**7:57**
